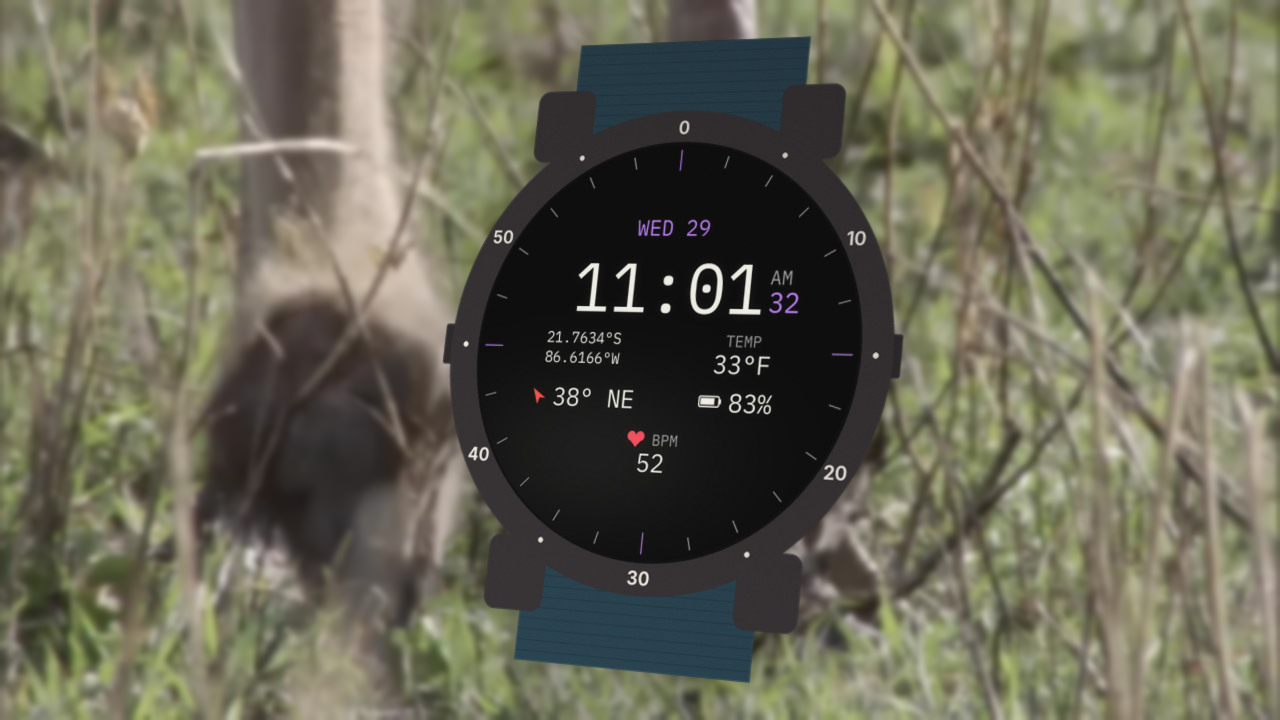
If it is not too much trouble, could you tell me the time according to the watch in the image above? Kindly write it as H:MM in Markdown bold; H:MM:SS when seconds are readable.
**11:01:32**
